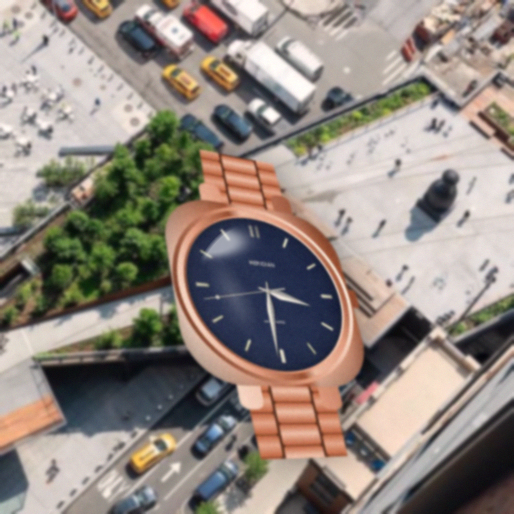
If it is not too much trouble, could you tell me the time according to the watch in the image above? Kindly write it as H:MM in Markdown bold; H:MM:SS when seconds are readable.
**3:30:43**
